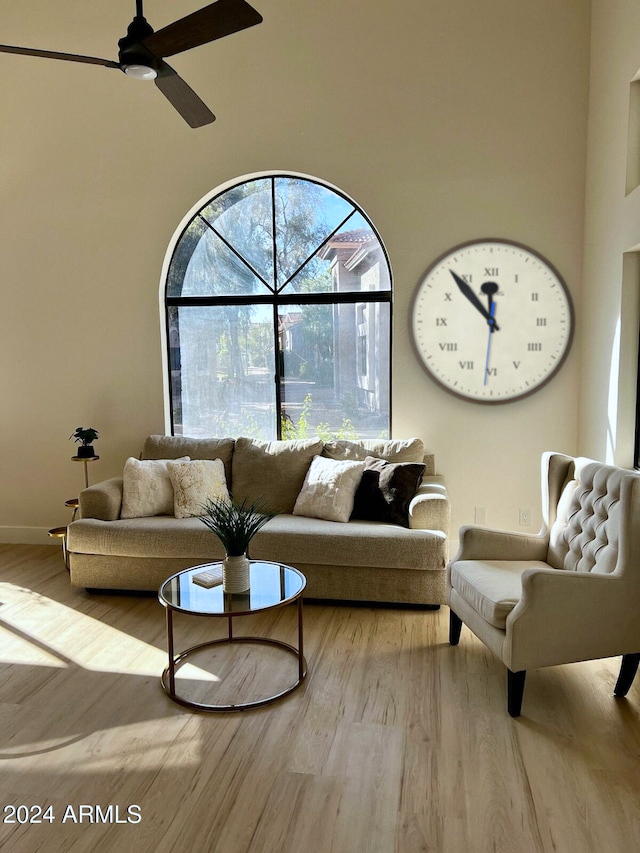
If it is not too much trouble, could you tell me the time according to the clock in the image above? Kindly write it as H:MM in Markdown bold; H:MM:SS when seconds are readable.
**11:53:31**
